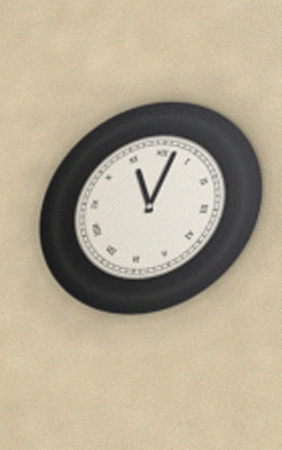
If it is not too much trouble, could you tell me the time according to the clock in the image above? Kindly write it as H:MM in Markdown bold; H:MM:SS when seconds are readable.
**11:02**
